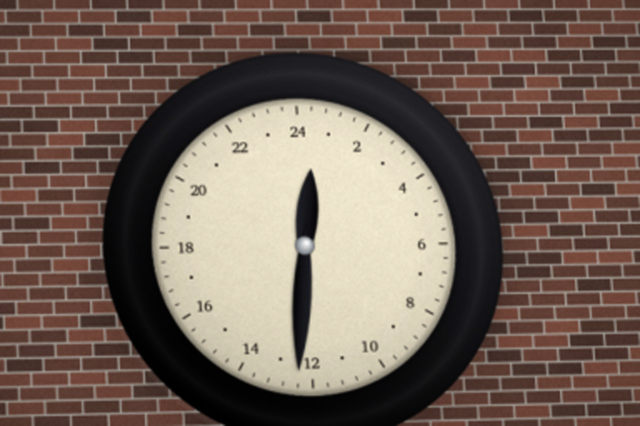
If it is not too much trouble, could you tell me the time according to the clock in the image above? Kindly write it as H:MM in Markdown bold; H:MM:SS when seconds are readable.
**0:31**
